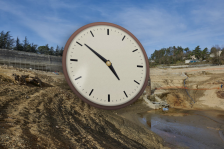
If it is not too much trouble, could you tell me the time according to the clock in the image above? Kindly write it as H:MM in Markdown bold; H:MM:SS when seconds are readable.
**4:51**
